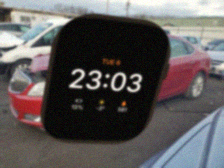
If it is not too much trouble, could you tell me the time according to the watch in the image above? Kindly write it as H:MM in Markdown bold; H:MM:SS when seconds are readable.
**23:03**
